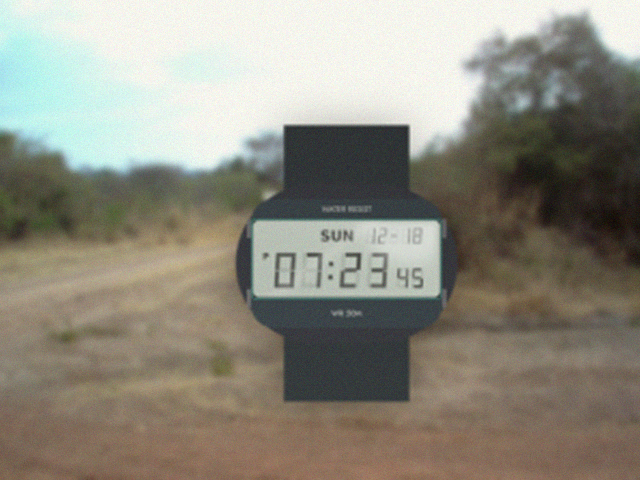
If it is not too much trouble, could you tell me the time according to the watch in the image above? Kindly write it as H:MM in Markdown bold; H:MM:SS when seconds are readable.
**7:23:45**
